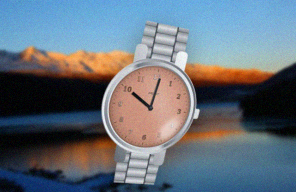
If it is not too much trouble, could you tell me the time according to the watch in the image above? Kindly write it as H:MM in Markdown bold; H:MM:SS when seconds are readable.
**10:01**
